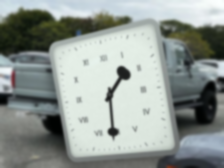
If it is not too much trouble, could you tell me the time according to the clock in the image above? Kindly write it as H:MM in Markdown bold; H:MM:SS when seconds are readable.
**1:31**
